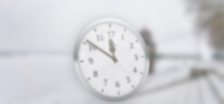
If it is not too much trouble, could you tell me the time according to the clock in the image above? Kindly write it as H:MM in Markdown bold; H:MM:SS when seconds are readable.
**11:51**
